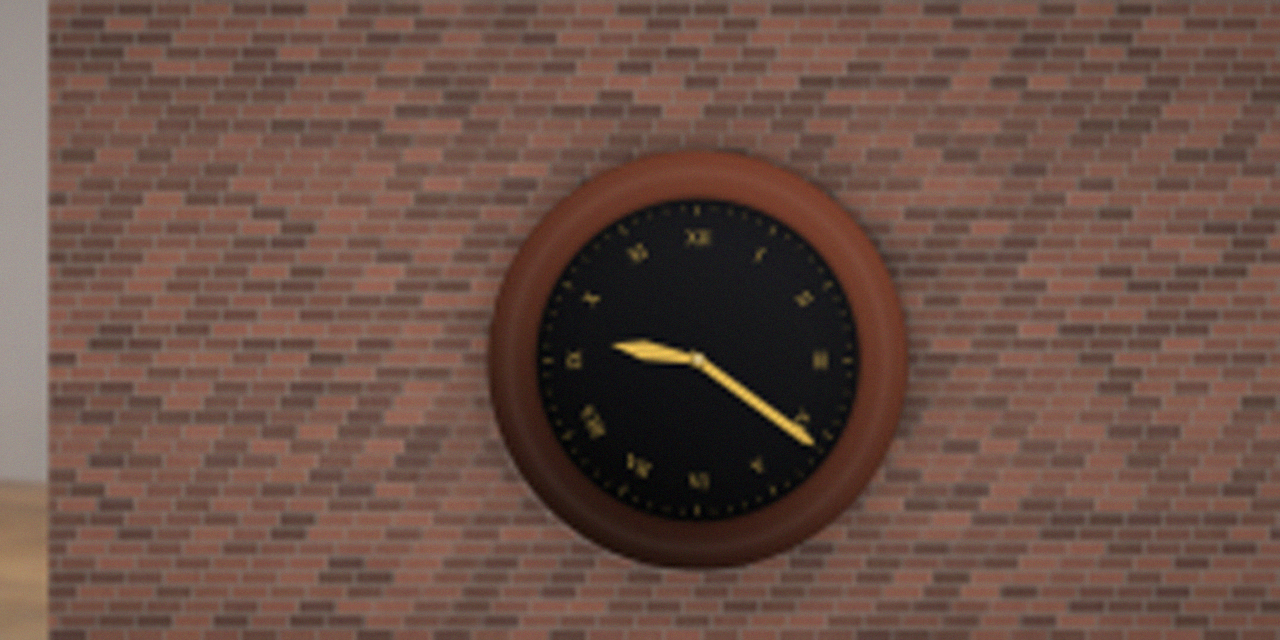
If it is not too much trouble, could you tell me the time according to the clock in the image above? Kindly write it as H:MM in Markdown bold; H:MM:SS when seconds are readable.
**9:21**
